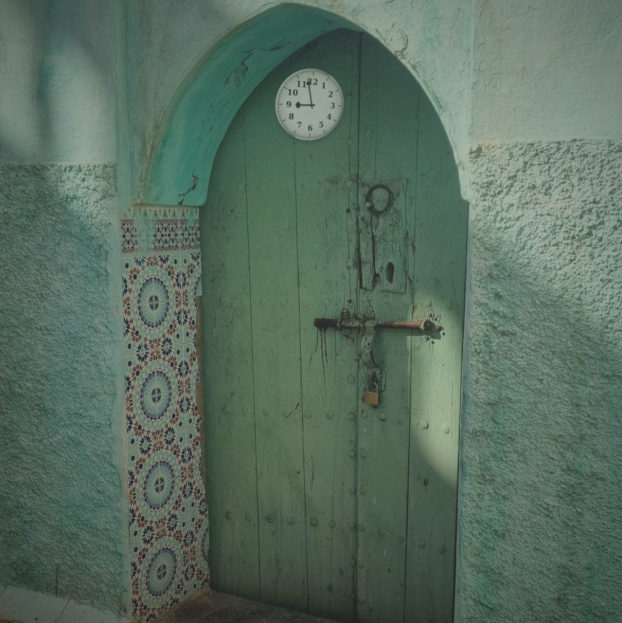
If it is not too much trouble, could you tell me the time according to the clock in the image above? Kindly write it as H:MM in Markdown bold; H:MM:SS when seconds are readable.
**8:58**
